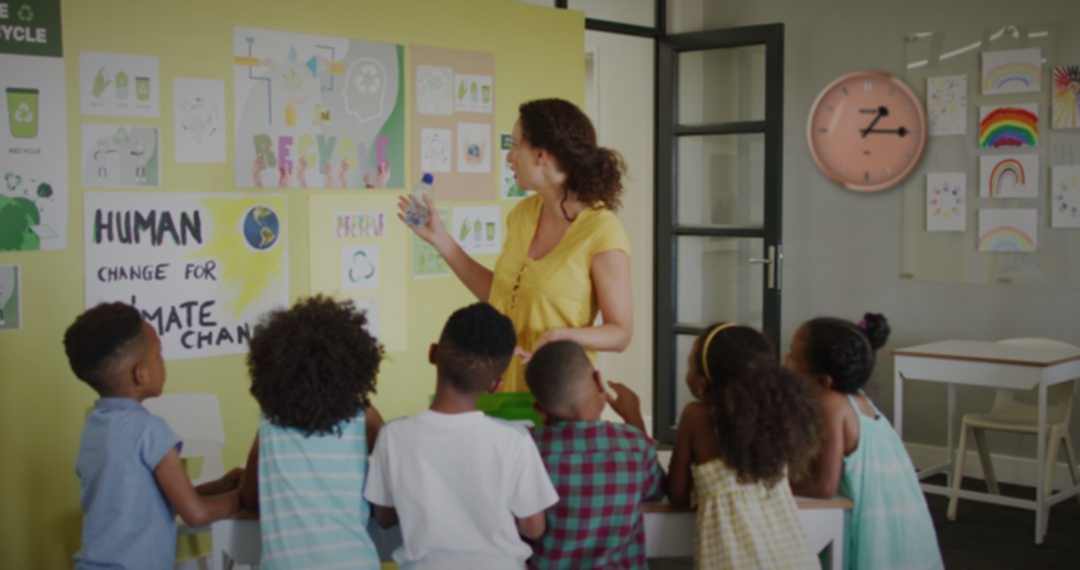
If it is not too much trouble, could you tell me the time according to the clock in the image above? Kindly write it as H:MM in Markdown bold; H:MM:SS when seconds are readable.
**1:15**
